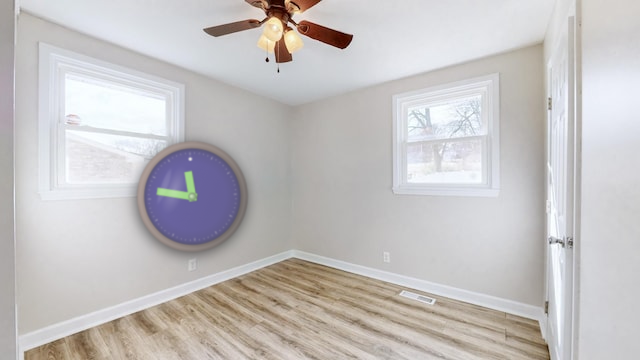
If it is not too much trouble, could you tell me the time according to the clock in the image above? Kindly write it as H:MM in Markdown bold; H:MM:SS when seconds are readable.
**11:47**
